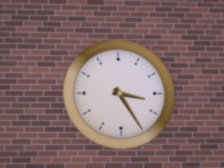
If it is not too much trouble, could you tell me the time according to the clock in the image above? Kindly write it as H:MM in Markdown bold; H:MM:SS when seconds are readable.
**3:25**
